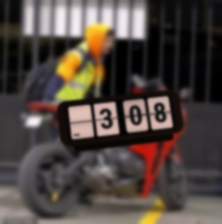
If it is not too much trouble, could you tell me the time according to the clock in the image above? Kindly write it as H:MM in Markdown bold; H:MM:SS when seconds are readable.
**3:08**
